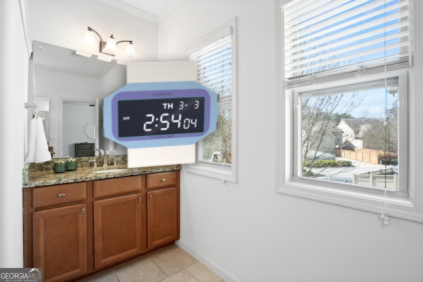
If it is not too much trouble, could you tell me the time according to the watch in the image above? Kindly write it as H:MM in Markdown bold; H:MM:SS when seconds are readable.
**2:54:04**
